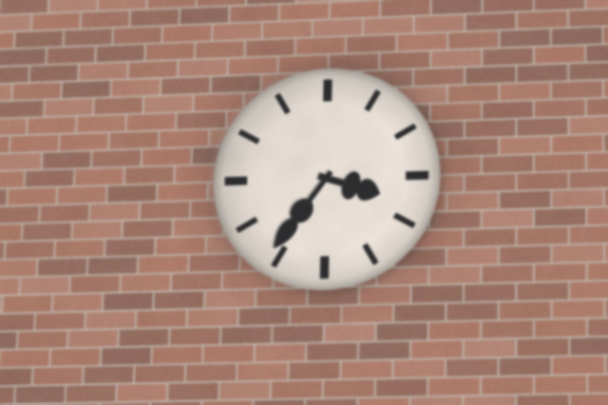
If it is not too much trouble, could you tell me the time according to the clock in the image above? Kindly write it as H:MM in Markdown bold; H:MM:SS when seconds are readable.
**3:36**
